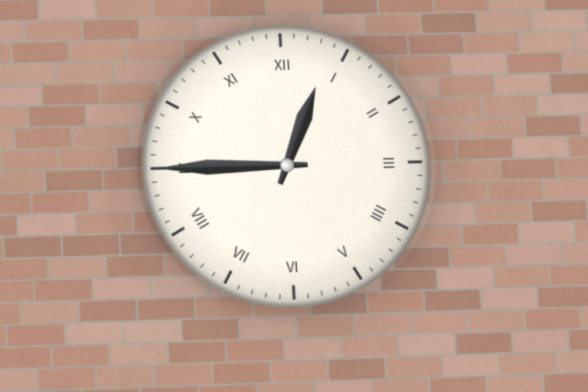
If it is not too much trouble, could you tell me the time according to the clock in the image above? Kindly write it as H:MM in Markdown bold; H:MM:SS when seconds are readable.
**12:45**
